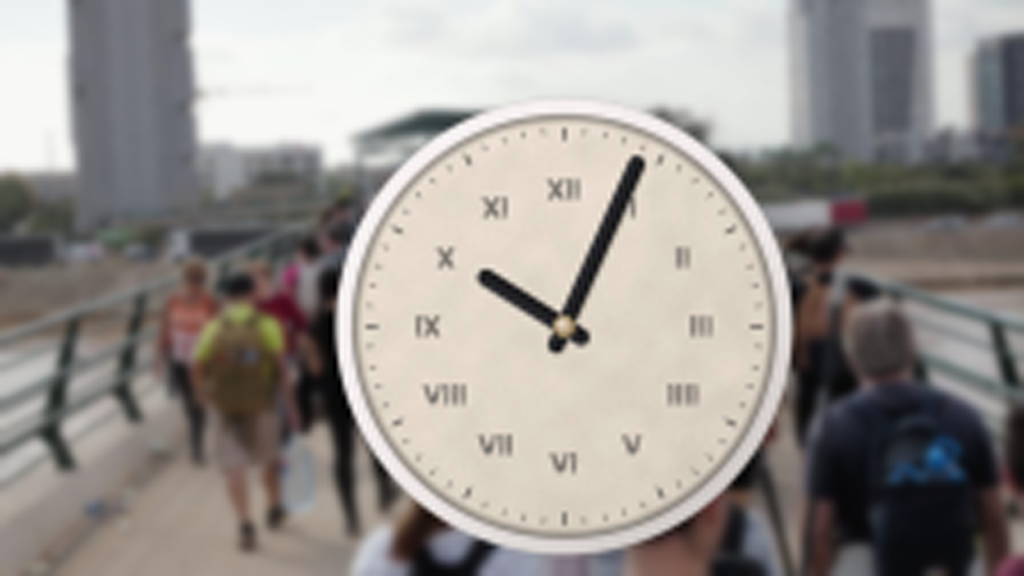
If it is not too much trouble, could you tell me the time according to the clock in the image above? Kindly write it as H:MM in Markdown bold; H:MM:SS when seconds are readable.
**10:04**
